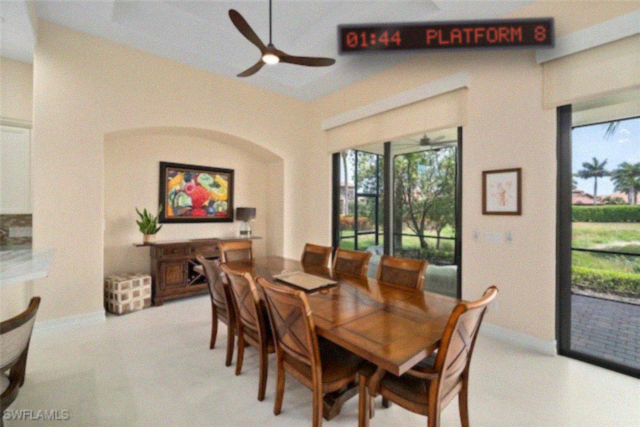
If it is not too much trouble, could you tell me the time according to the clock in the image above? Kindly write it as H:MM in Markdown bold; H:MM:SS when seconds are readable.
**1:44**
